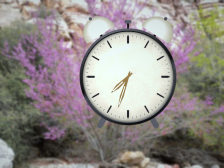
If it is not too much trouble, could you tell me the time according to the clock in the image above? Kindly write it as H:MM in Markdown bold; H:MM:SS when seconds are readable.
**7:33**
